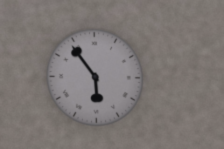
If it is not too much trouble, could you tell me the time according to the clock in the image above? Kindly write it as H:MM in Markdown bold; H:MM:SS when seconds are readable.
**5:54**
